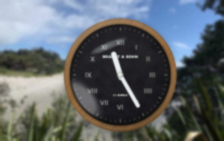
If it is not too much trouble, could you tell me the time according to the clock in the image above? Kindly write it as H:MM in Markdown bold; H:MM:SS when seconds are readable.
**11:25**
